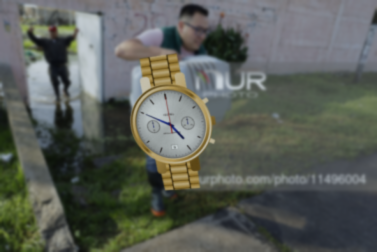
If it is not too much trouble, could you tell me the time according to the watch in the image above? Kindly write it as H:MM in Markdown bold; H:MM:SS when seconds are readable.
**4:50**
